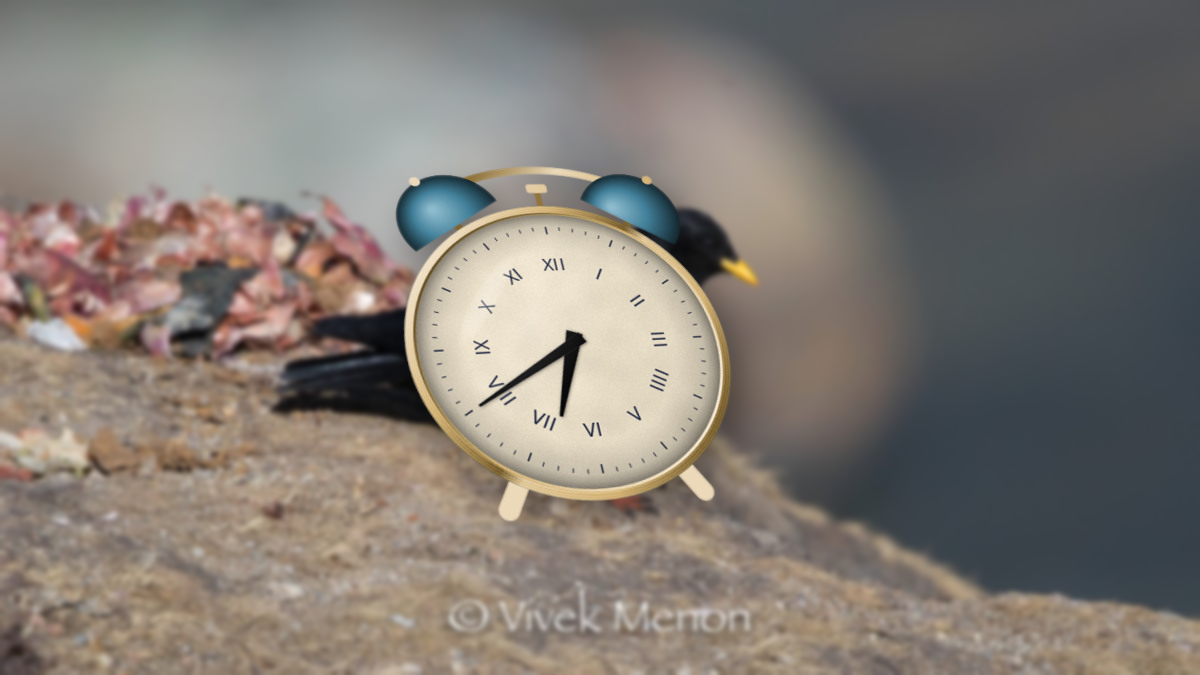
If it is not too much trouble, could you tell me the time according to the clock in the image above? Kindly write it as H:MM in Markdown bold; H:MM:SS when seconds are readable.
**6:40**
